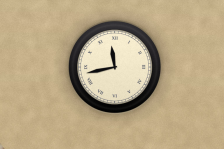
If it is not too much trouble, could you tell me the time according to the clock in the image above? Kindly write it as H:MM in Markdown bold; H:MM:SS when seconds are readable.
**11:43**
